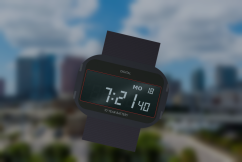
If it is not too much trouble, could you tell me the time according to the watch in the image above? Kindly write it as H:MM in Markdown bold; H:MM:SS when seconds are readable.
**7:21:40**
